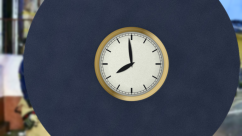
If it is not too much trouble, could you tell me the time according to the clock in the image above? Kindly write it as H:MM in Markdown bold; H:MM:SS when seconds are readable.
**7:59**
